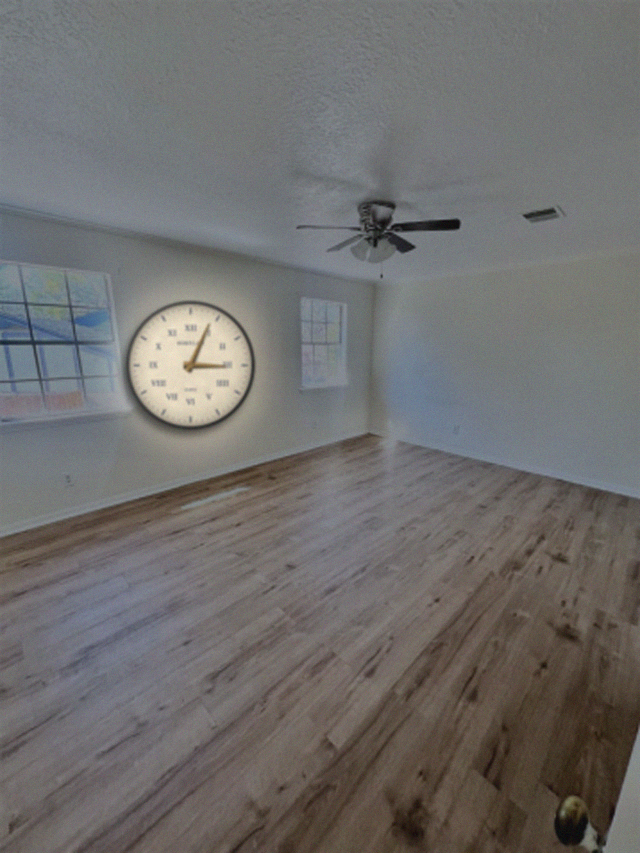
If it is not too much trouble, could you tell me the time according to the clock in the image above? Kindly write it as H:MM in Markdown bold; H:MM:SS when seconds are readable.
**3:04**
